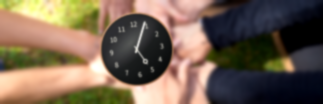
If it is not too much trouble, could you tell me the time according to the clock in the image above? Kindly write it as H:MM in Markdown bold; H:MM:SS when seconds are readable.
**5:04**
